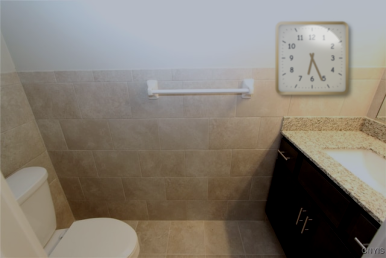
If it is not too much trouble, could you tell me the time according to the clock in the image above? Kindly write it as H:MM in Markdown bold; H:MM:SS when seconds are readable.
**6:26**
